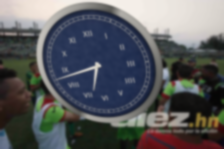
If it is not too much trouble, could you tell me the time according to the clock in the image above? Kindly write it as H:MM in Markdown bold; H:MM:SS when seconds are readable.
**6:43**
